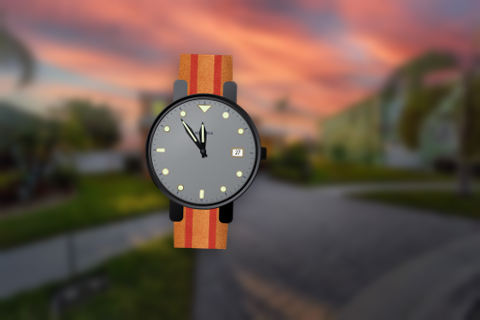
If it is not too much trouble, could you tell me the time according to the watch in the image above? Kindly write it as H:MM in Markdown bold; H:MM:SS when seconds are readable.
**11:54**
